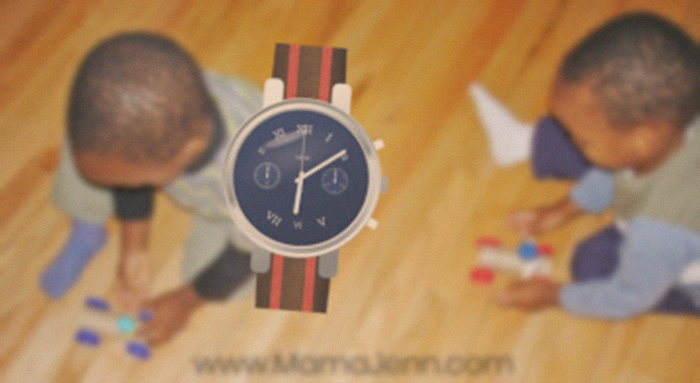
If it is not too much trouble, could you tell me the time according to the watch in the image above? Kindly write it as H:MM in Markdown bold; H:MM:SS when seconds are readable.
**6:09**
